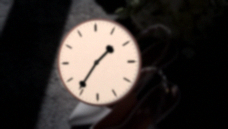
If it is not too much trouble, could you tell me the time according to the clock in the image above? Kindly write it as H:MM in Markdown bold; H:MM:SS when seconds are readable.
**1:36**
